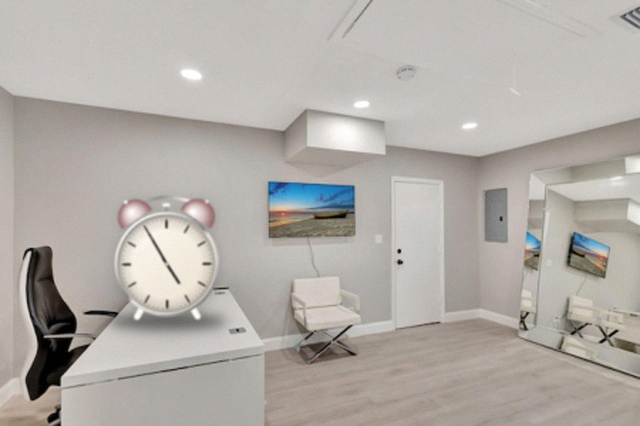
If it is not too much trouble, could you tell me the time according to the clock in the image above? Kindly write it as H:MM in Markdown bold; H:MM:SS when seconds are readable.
**4:55**
